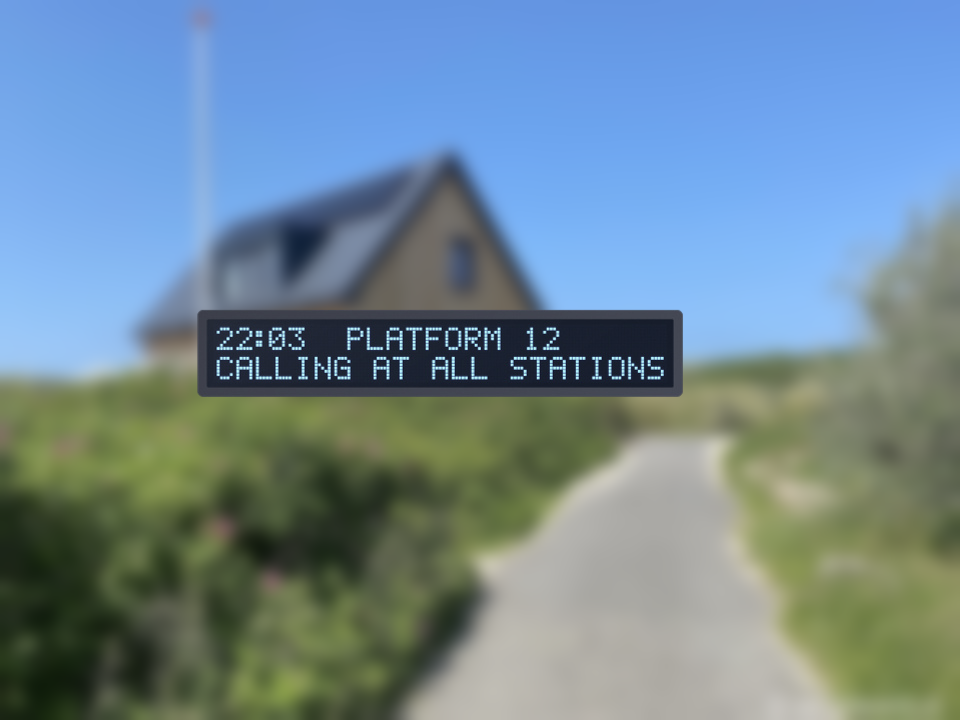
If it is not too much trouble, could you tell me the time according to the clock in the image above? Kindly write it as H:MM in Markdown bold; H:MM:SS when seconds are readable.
**22:03**
